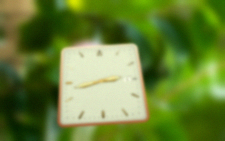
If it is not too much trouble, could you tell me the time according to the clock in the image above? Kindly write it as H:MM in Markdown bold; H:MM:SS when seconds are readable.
**2:43**
